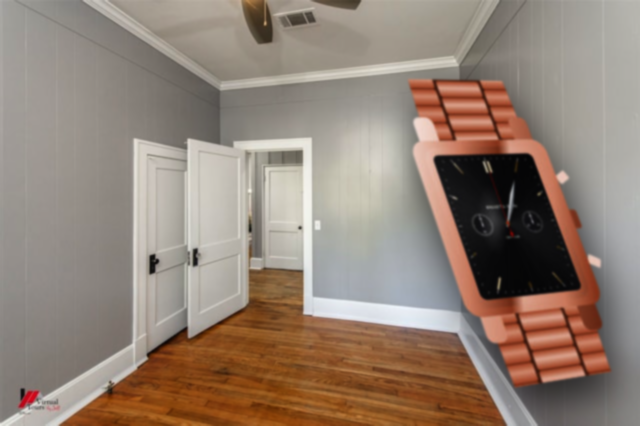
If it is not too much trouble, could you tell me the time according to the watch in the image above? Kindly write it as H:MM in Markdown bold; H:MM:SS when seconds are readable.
**1:05**
